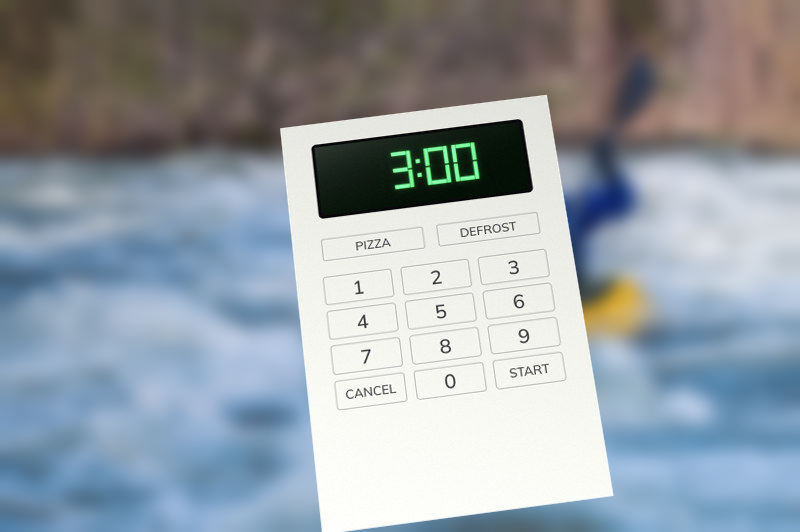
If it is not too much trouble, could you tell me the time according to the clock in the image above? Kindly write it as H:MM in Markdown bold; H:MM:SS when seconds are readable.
**3:00**
